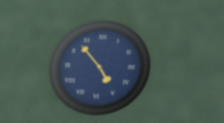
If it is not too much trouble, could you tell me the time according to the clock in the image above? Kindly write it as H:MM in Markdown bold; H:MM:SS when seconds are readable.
**4:53**
